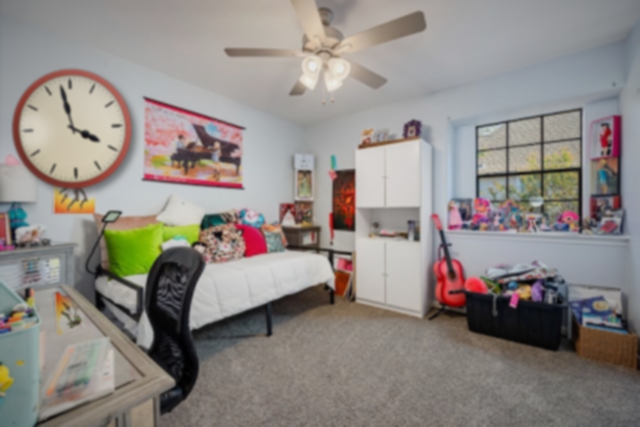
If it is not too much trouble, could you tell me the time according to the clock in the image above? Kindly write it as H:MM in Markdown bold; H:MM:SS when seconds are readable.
**3:58**
